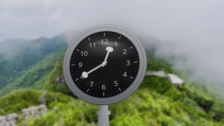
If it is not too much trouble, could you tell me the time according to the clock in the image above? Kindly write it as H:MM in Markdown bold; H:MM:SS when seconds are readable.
**12:40**
